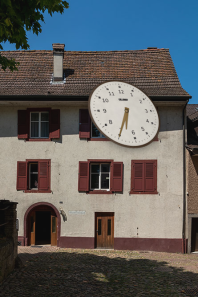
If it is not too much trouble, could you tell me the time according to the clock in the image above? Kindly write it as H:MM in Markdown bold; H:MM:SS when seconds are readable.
**6:35**
